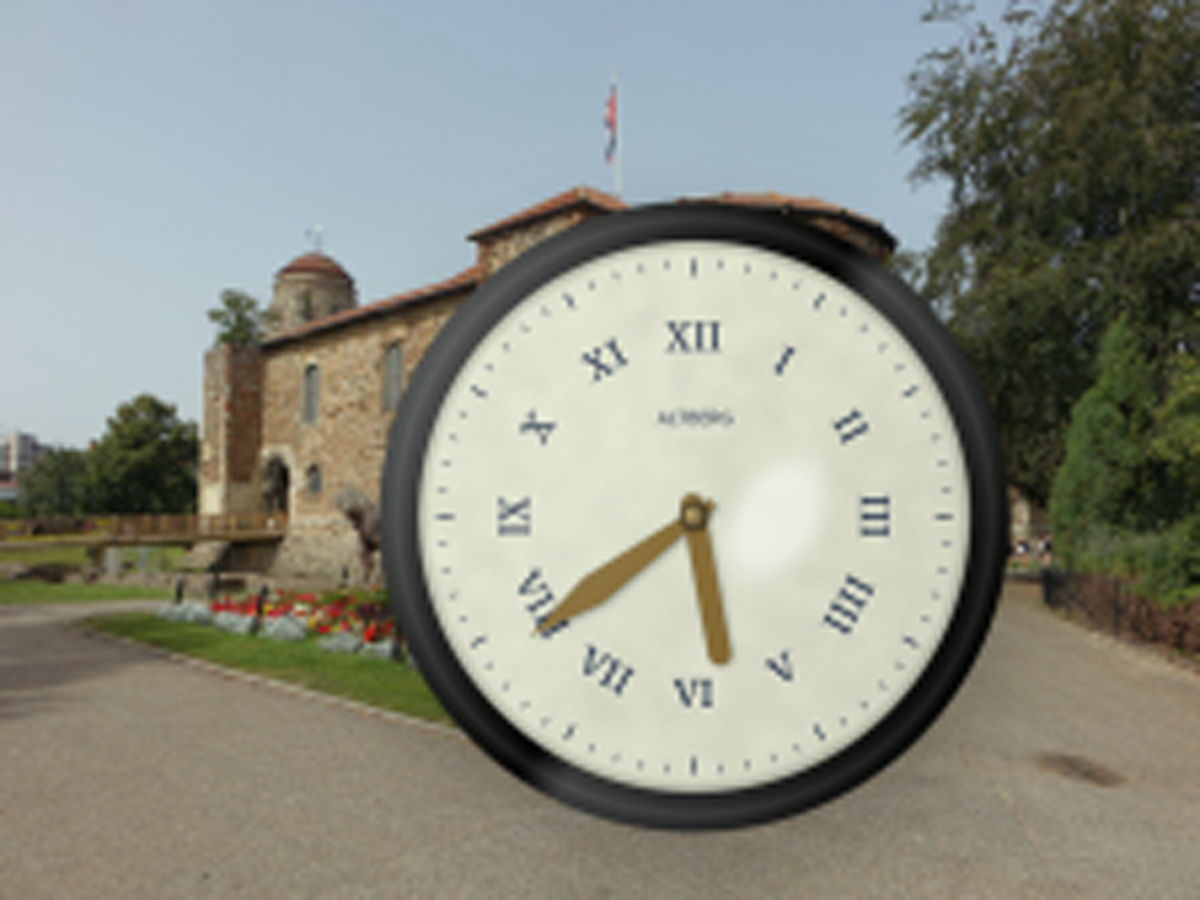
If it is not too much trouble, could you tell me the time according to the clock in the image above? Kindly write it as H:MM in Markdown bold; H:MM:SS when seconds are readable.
**5:39**
